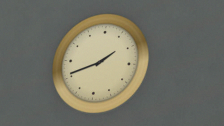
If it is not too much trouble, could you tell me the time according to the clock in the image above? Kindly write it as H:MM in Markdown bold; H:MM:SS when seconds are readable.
**1:41**
